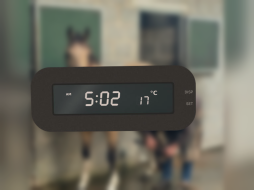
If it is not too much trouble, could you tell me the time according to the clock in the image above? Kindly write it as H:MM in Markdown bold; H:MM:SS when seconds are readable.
**5:02**
